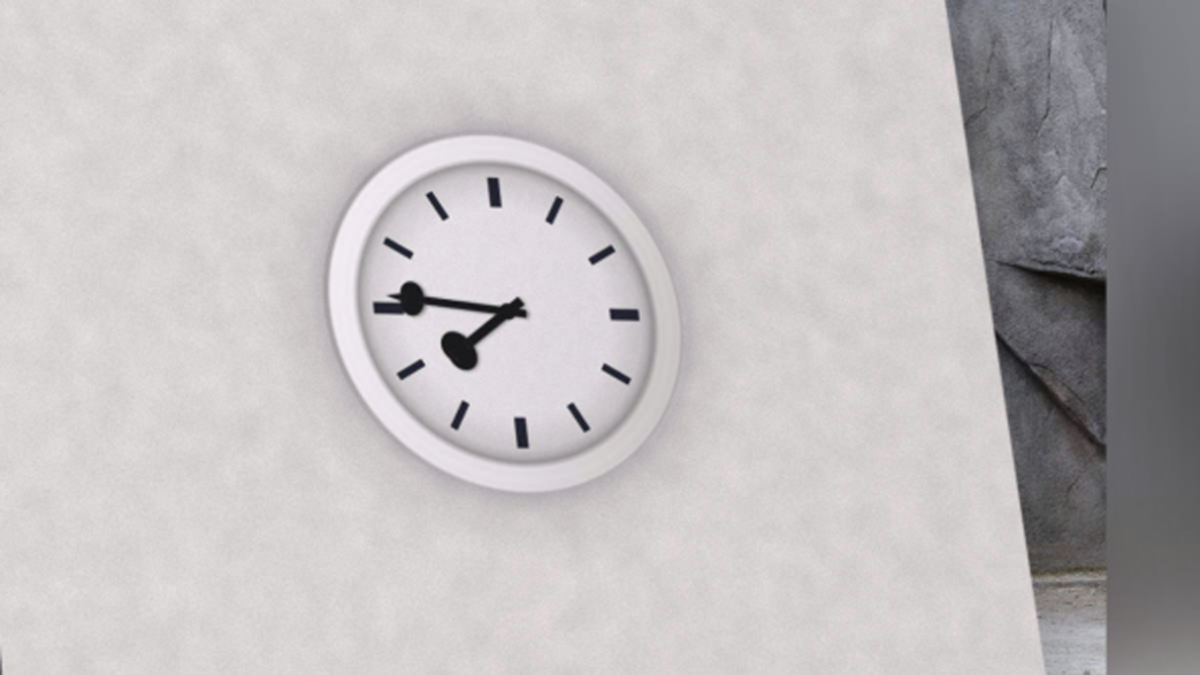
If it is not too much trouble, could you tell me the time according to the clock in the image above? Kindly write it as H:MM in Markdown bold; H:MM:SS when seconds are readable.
**7:46**
